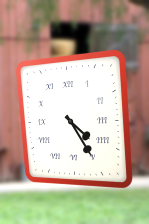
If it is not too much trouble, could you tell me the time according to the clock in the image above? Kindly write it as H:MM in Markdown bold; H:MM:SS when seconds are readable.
**4:25**
